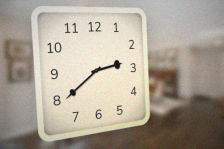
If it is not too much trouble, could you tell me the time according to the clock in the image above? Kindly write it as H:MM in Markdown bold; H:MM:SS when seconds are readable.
**2:39**
